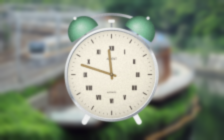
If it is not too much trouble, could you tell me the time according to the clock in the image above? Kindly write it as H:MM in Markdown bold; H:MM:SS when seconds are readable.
**11:48**
